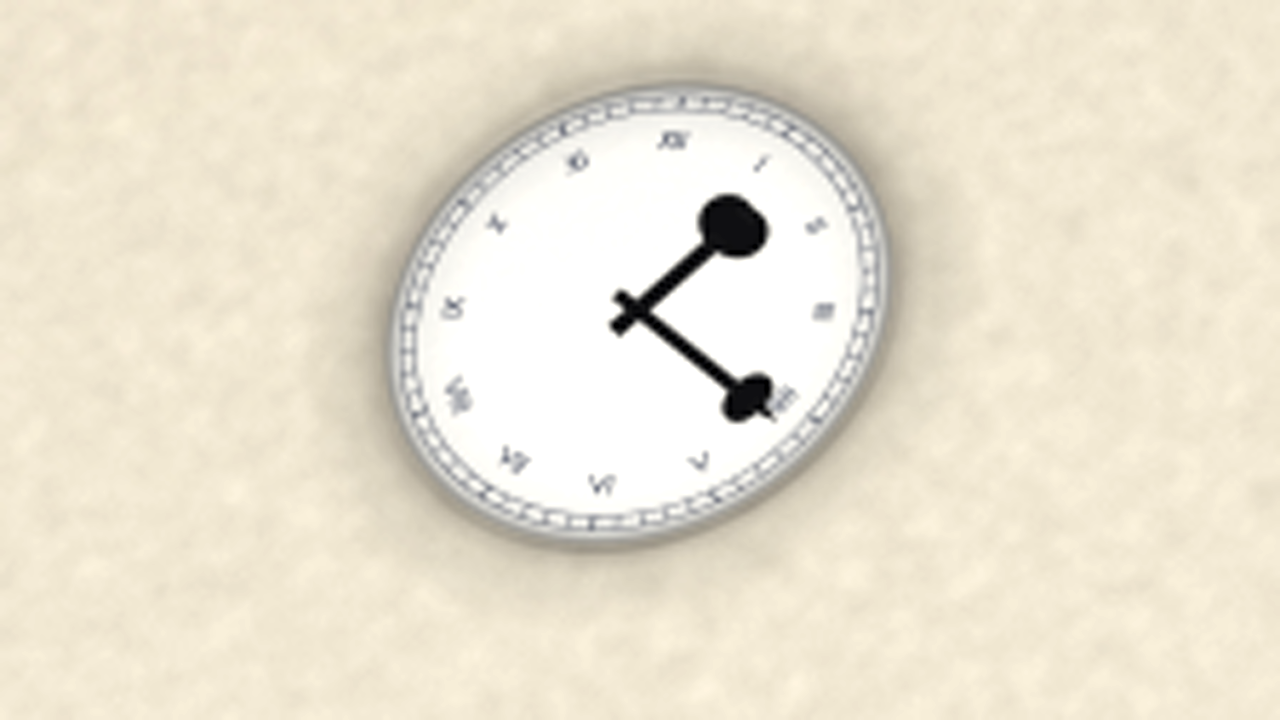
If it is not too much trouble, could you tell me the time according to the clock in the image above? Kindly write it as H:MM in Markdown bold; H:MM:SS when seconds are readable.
**1:21**
